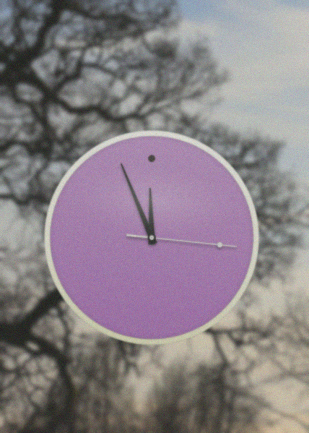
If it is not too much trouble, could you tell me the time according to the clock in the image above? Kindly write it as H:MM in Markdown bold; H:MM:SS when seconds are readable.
**11:56:16**
